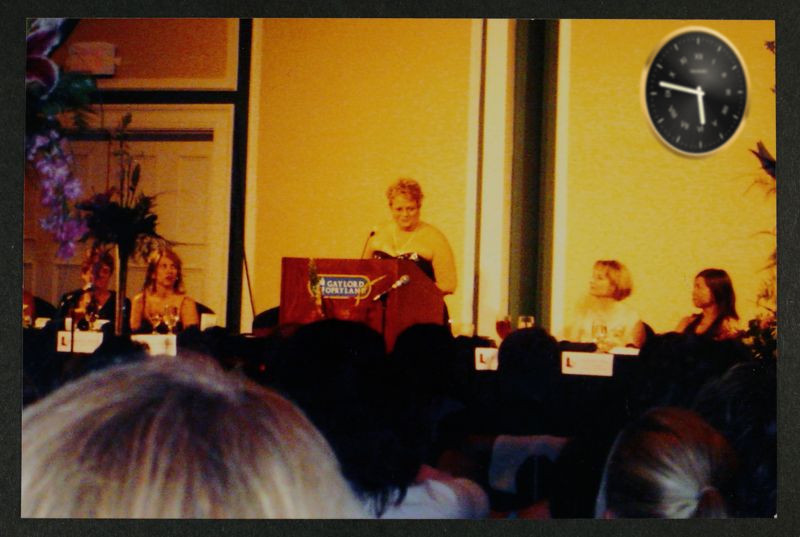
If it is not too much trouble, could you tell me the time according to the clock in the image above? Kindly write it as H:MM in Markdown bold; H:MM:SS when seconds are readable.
**5:47**
